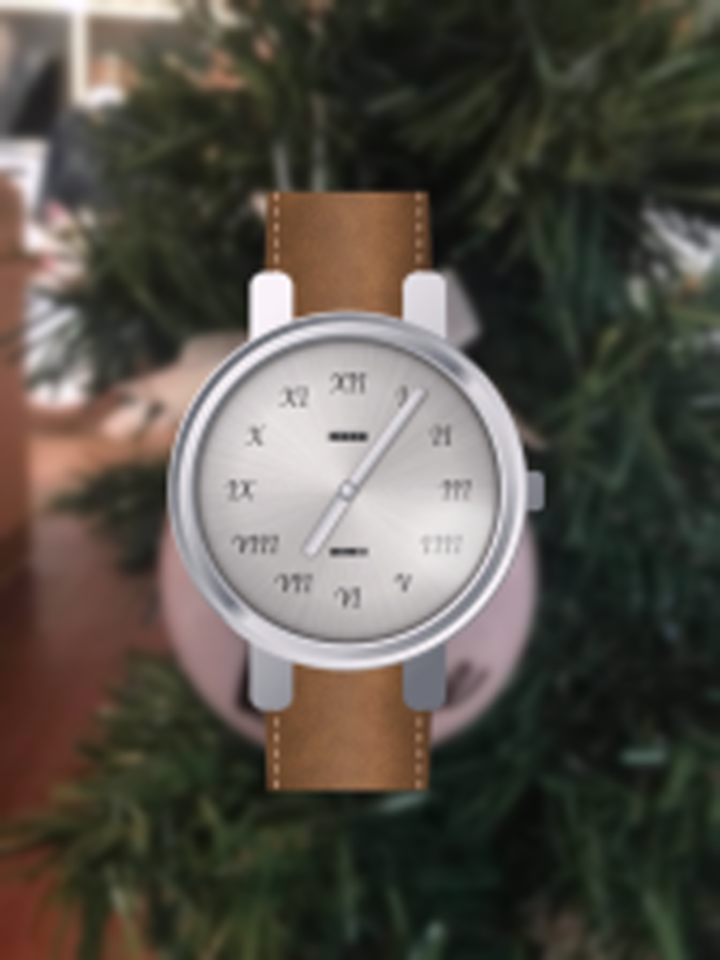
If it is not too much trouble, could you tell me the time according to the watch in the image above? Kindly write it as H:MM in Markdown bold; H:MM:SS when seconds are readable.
**7:06**
